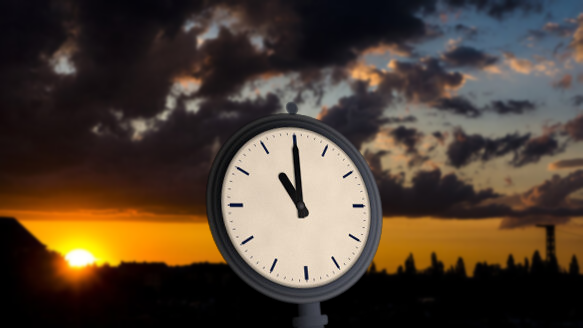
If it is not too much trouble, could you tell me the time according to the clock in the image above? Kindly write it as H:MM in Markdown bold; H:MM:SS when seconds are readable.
**11:00**
